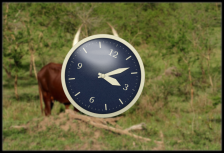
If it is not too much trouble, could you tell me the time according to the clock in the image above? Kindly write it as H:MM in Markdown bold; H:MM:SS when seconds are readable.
**3:08**
